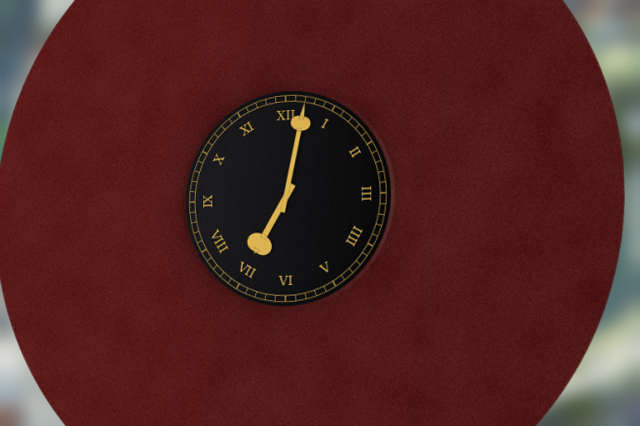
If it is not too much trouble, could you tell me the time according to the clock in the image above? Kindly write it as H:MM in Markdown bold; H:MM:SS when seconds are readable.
**7:02**
